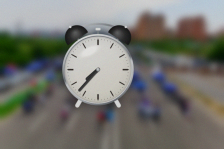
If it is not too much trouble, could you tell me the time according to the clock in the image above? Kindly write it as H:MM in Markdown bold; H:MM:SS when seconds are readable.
**7:37**
